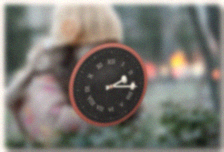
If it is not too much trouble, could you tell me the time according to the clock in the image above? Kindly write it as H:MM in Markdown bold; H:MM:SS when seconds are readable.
**2:16**
